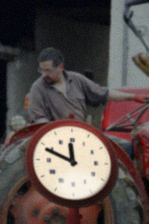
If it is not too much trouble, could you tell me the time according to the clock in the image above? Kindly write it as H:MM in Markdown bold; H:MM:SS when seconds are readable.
**11:49**
